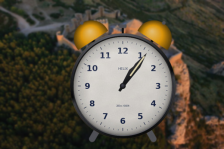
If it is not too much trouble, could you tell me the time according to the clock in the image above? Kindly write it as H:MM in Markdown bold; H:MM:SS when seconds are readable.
**1:06**
